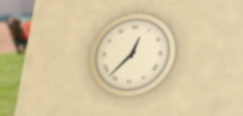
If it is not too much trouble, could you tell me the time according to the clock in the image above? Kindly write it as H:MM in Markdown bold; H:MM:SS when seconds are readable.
**12:37**
